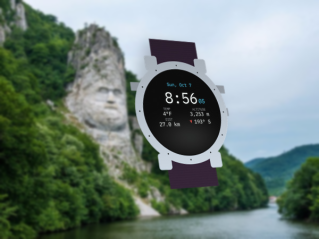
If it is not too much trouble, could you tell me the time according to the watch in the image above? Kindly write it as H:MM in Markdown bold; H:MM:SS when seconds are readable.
**8:56**
